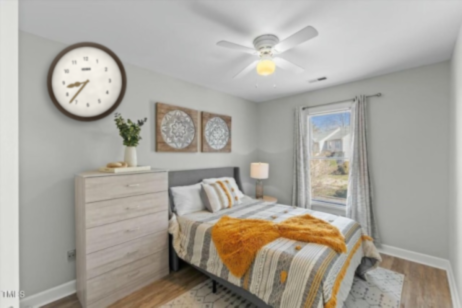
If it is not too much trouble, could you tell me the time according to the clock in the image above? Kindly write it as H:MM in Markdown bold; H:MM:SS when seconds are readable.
**8:37**
